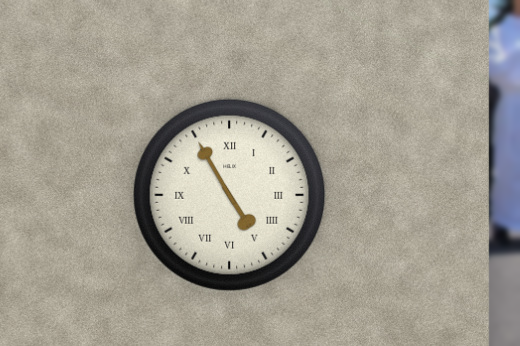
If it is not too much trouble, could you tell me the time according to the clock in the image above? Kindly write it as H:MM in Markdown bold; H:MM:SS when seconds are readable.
**4:55**
